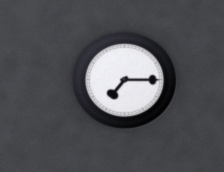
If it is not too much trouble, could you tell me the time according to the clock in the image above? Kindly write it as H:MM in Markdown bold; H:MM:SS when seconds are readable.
**7:15**
